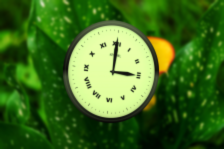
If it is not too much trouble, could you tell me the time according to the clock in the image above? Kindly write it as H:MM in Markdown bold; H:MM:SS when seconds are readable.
**3:00**
